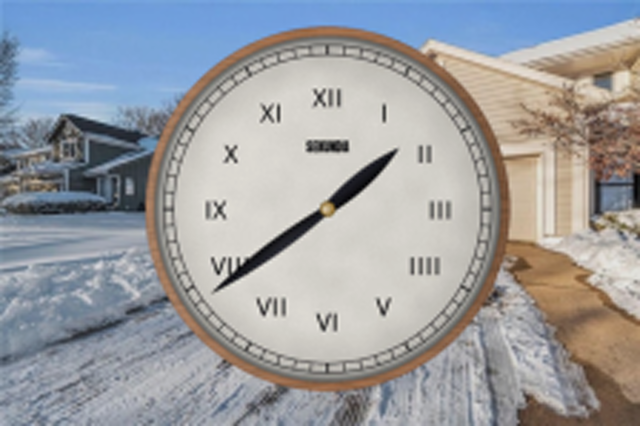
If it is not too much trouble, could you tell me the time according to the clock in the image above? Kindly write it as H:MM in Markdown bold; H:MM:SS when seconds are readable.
**1:39**
